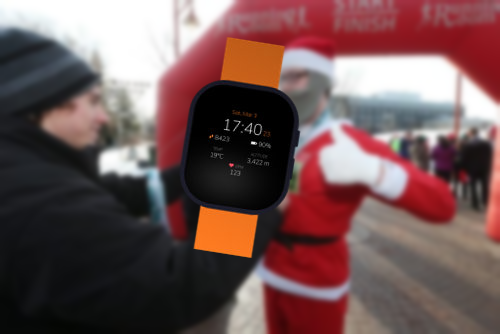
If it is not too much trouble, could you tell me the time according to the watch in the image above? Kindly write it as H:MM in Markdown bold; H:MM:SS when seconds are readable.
**17:40**
